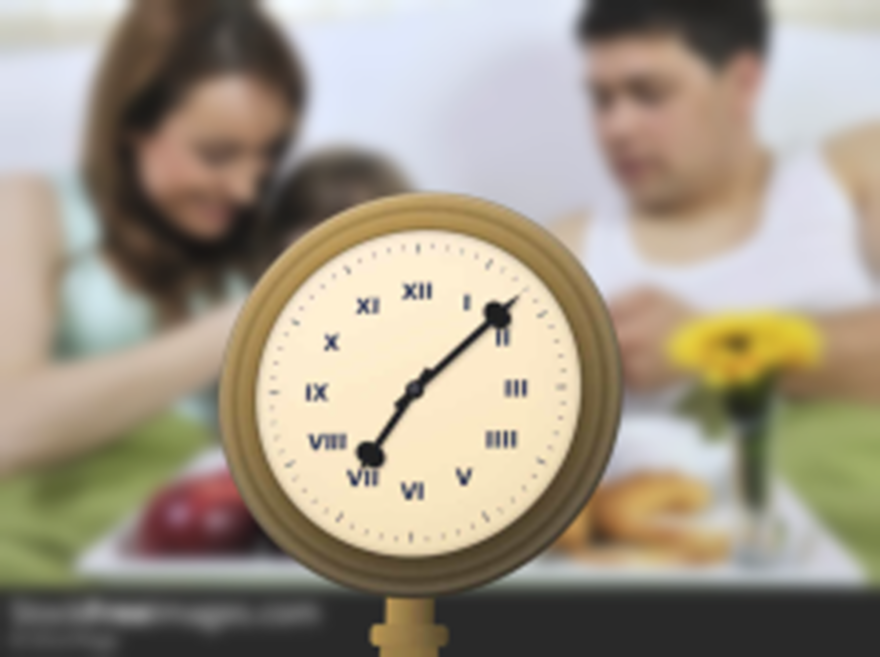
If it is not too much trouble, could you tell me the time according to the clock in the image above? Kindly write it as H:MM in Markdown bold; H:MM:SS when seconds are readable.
**7:08**
